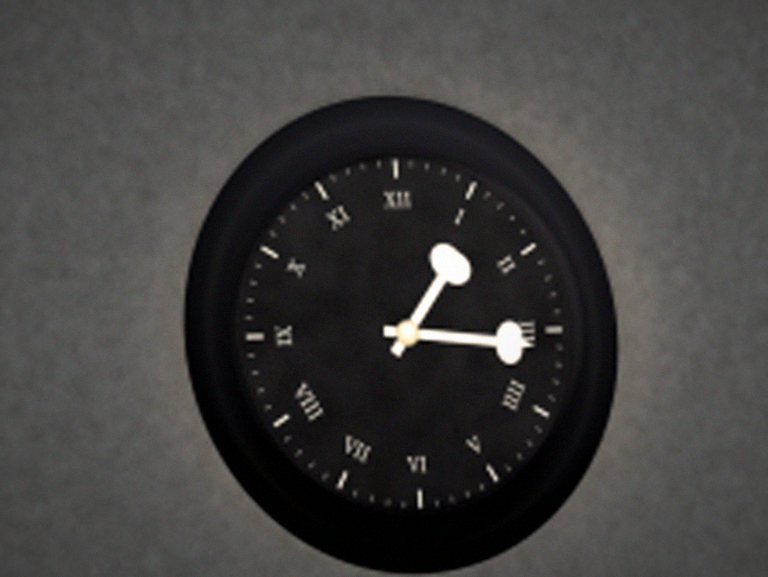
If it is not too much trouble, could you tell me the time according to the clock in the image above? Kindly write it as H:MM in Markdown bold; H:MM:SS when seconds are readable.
**1:16**
